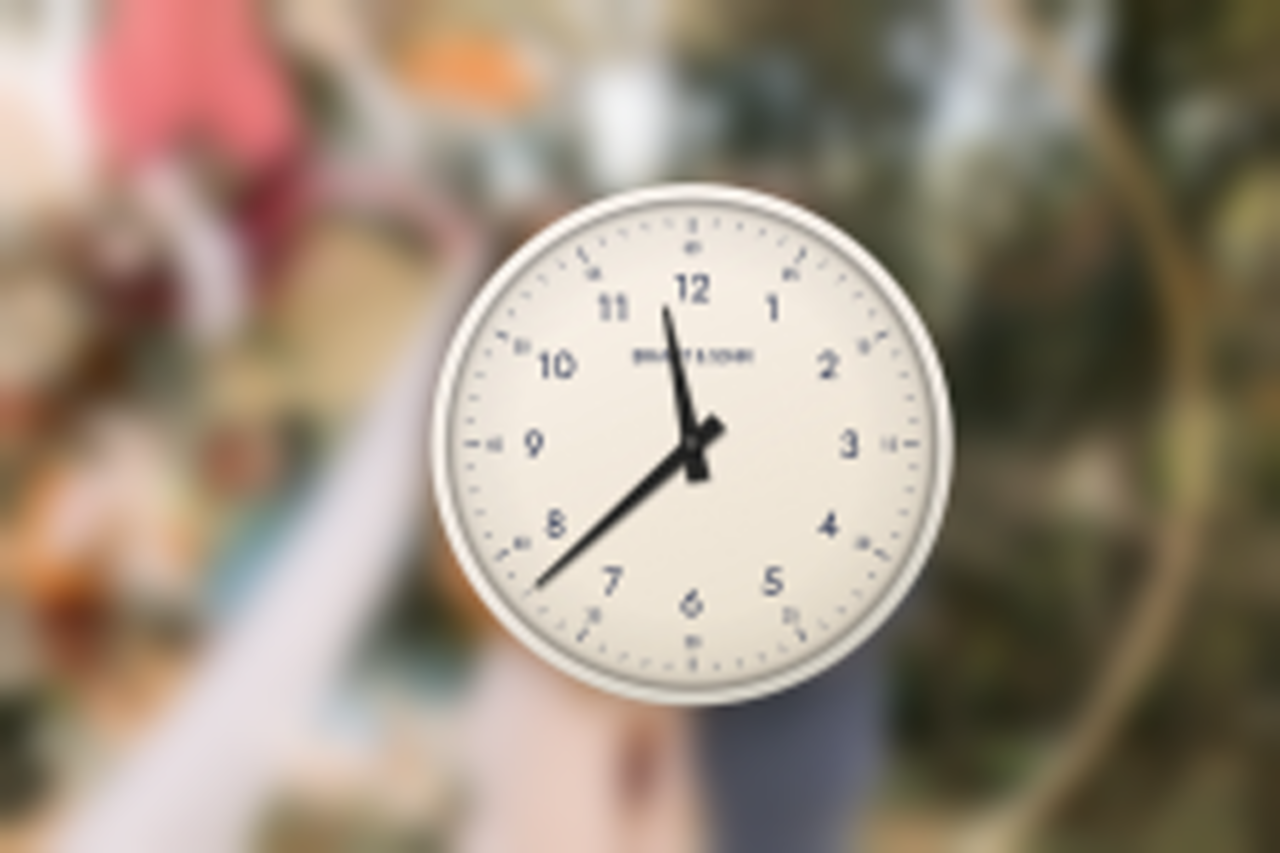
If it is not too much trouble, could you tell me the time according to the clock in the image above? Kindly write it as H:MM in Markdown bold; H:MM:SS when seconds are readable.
**11:38**
